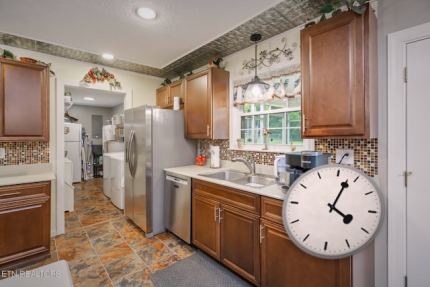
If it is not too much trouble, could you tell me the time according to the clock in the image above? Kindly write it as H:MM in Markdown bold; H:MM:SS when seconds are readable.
**4:03**
